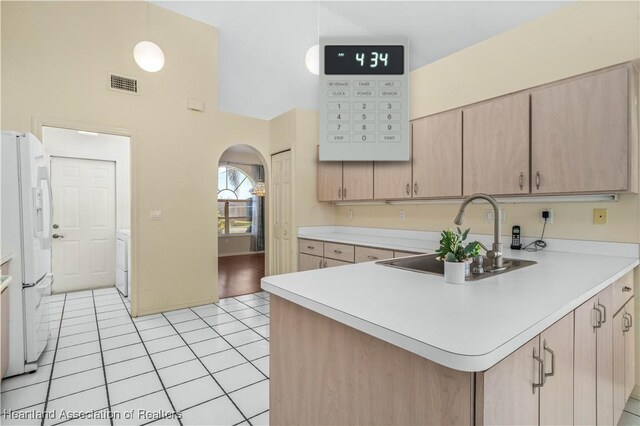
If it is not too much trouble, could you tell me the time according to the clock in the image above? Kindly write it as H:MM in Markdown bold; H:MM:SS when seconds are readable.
**4:34**
